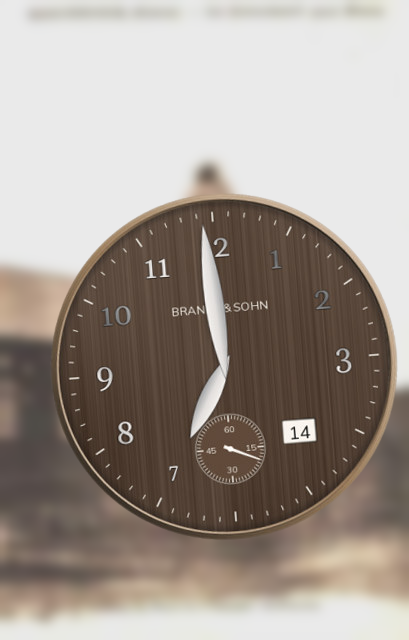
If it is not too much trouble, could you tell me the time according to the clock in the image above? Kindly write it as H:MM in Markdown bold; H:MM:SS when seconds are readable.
**6:59:19**
